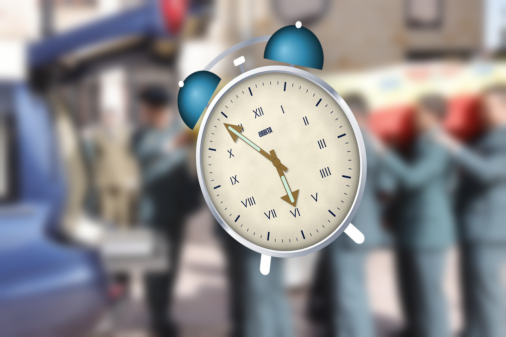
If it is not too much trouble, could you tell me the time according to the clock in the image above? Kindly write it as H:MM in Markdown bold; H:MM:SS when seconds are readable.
**5:54**
